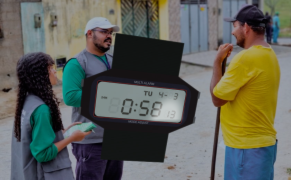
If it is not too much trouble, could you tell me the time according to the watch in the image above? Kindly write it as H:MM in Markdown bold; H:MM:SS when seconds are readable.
**0:58**
